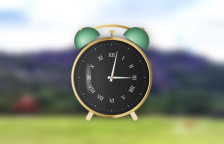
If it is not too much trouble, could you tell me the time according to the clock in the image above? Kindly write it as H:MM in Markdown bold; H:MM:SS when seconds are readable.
**3:02**
